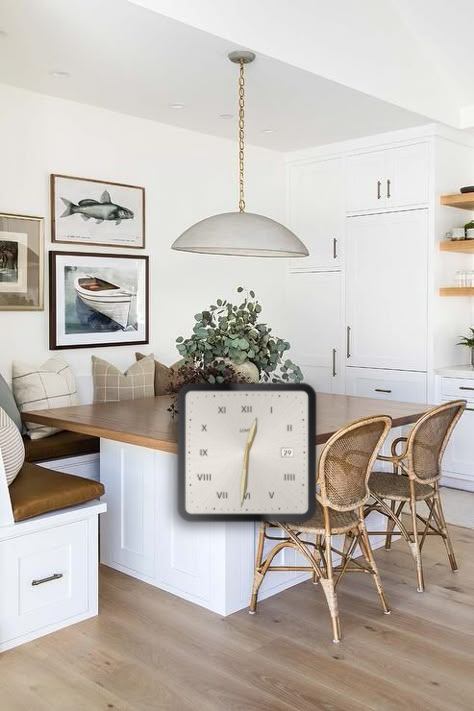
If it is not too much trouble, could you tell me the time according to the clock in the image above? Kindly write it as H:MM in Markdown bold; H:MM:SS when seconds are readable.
**12:31**
